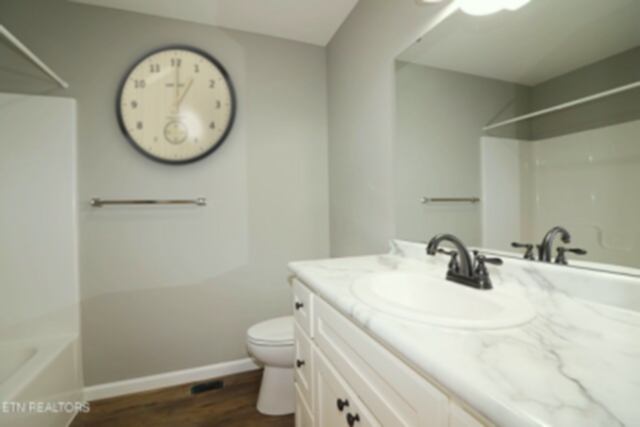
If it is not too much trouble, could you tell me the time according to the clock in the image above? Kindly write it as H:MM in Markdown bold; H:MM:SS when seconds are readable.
**1:00**
